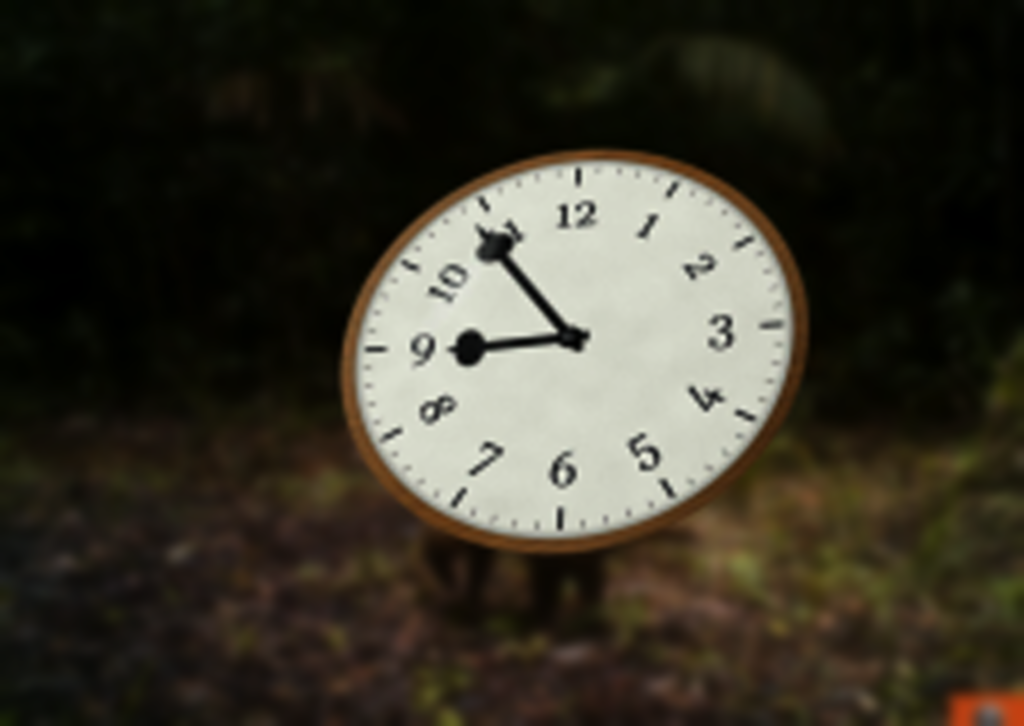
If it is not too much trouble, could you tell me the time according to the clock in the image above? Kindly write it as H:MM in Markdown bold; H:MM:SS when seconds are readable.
**8:54**
